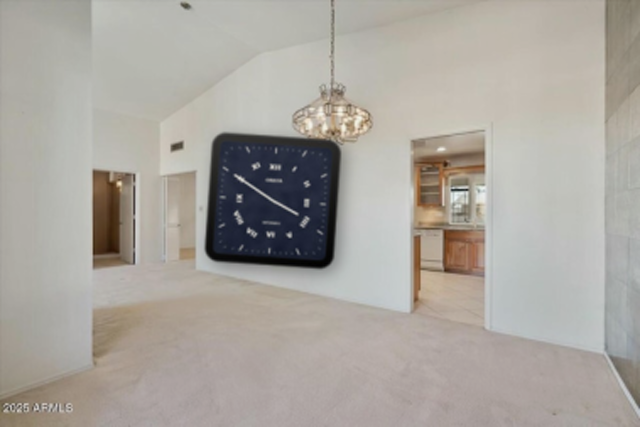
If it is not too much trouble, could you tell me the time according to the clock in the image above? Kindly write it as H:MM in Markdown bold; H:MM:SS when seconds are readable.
**3:50**
